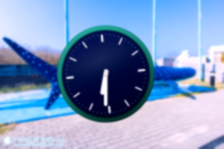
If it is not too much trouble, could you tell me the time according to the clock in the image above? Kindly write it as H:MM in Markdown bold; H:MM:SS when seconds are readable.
**6:31**
